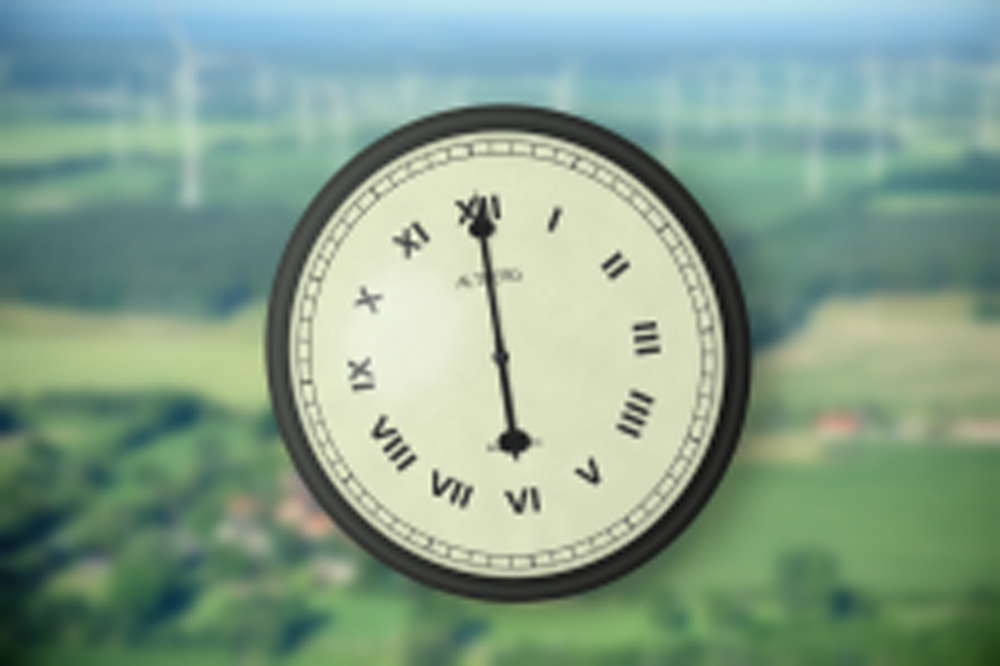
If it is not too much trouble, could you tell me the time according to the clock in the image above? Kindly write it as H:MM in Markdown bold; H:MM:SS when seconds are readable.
**6:00**
